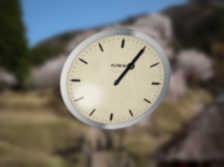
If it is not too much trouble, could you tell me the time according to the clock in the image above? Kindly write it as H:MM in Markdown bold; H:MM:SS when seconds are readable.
**1:05**
